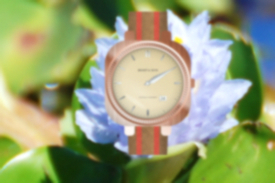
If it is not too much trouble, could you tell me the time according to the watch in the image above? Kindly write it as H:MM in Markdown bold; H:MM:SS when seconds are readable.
**2:10**
